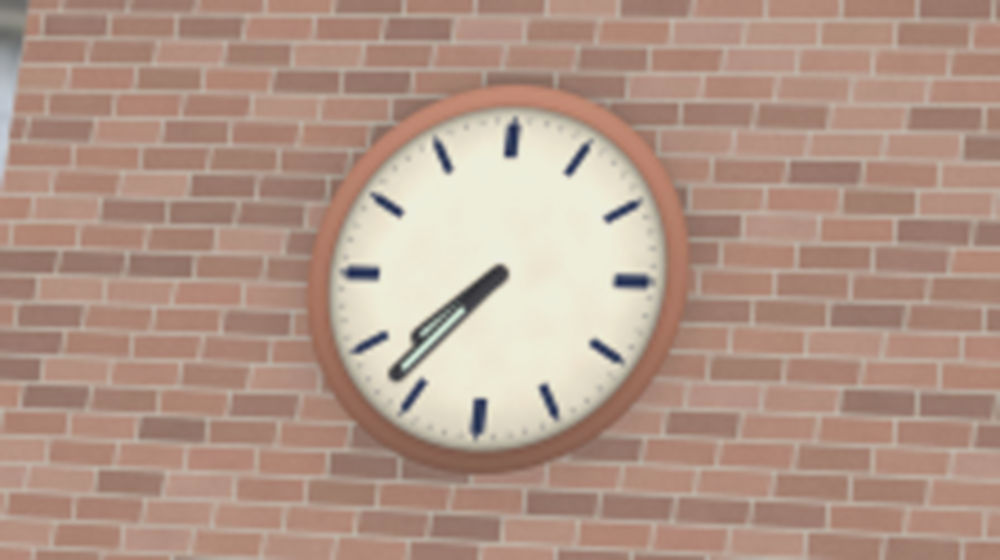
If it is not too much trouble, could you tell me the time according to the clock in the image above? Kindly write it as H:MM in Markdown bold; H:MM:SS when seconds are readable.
**7:37**
